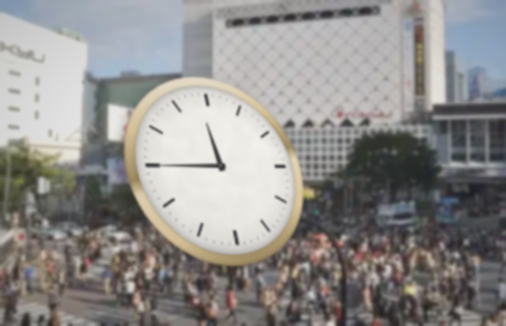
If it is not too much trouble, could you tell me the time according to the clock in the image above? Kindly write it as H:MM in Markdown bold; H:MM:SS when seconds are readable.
**11:45**
